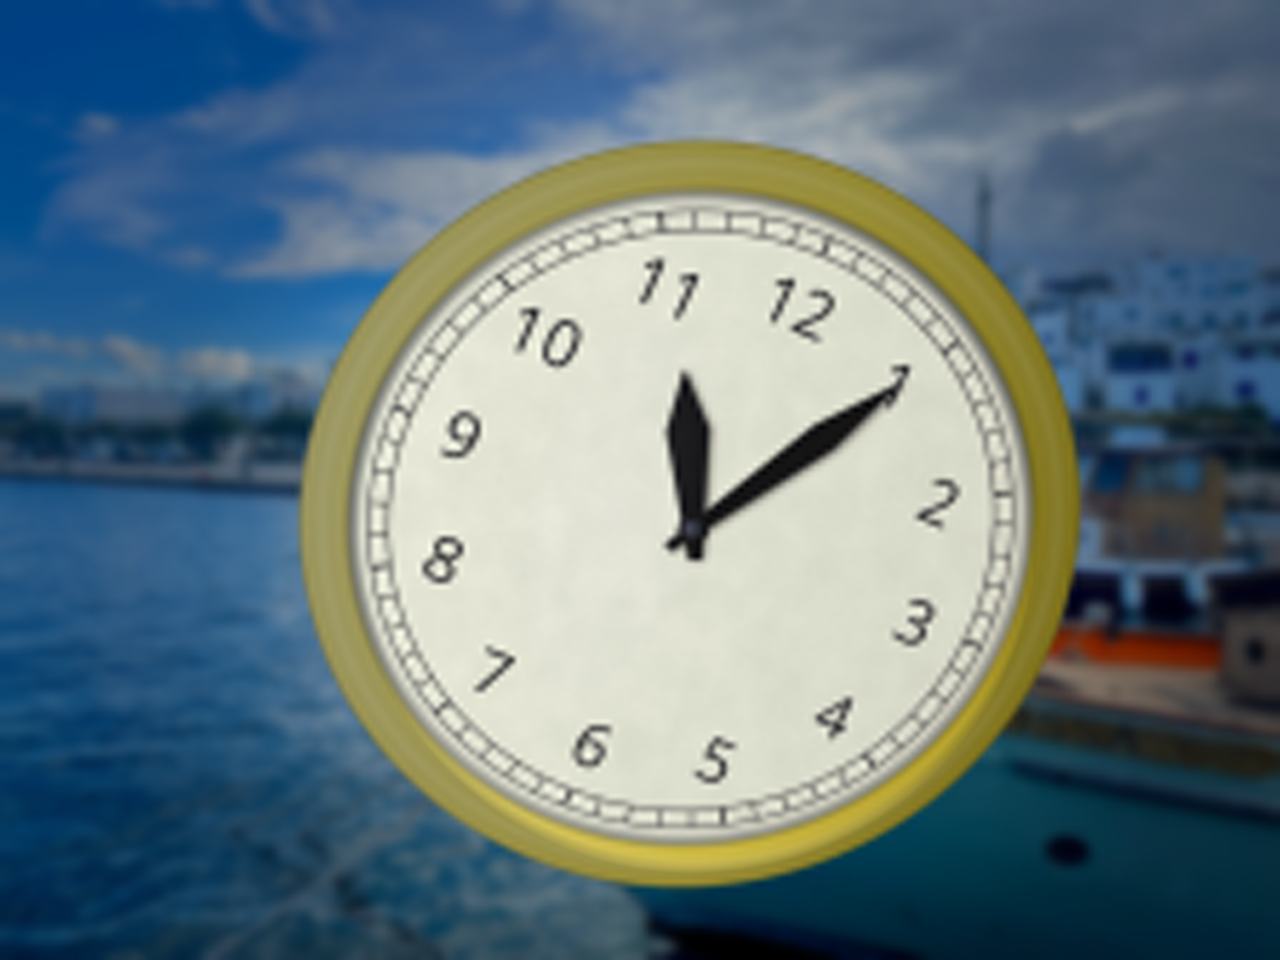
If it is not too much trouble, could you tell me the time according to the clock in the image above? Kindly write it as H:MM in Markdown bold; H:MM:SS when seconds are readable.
**11:05**
